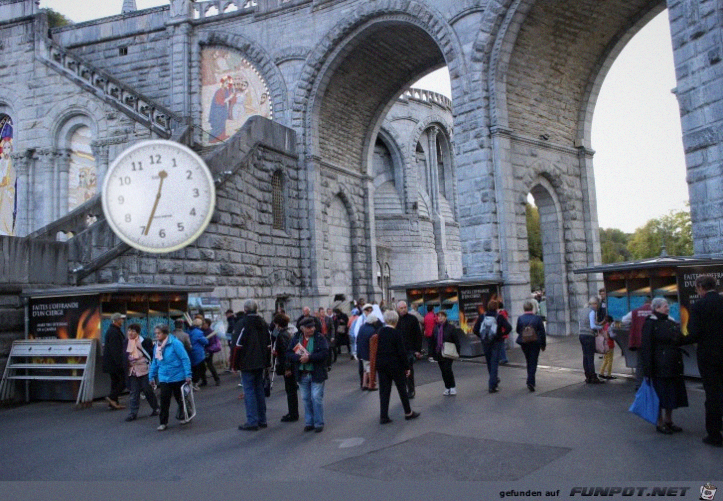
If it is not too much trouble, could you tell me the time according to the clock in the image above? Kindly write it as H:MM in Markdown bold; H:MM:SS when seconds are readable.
**12:34**
